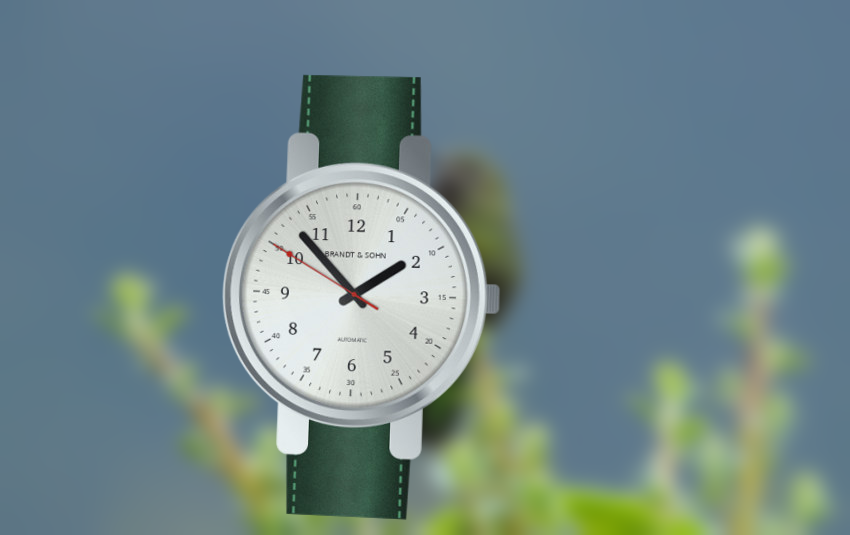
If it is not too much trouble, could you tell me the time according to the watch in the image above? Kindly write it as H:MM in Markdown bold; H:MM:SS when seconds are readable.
**1:52:50**
